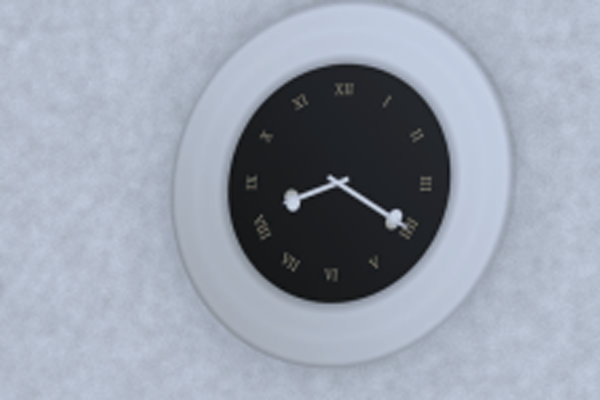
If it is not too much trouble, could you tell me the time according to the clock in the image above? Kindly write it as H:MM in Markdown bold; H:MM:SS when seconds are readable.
**8:20**
